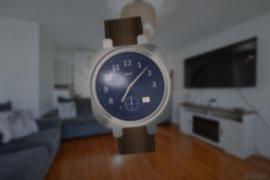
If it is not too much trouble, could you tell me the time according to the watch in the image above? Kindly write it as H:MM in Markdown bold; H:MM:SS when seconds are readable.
**7:08**
